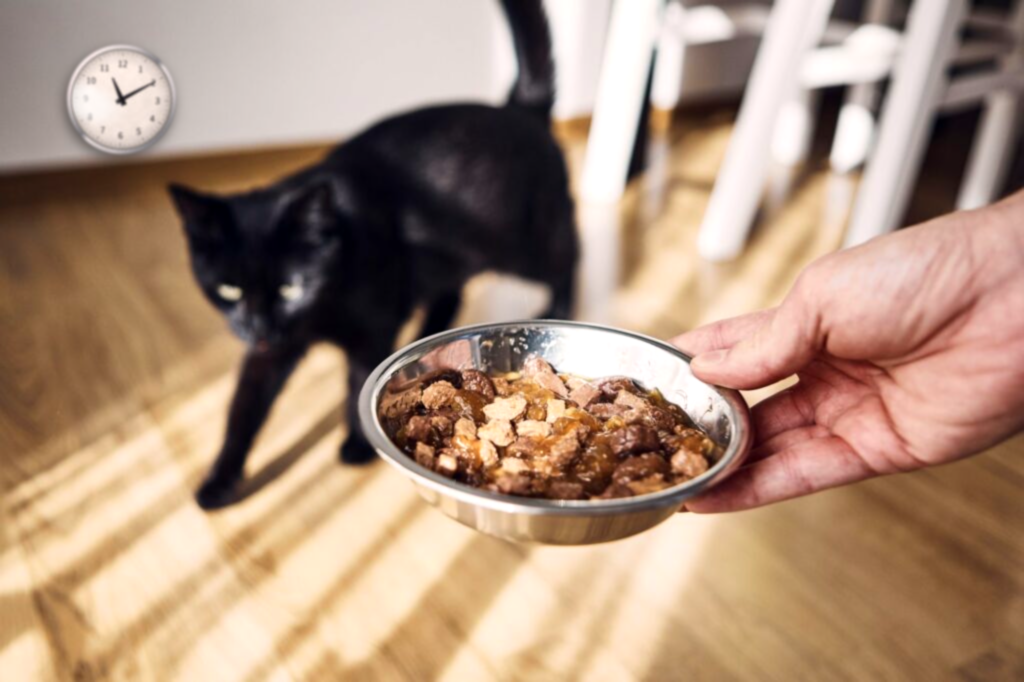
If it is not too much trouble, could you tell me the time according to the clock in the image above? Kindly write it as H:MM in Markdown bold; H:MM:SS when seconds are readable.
**11:10**
